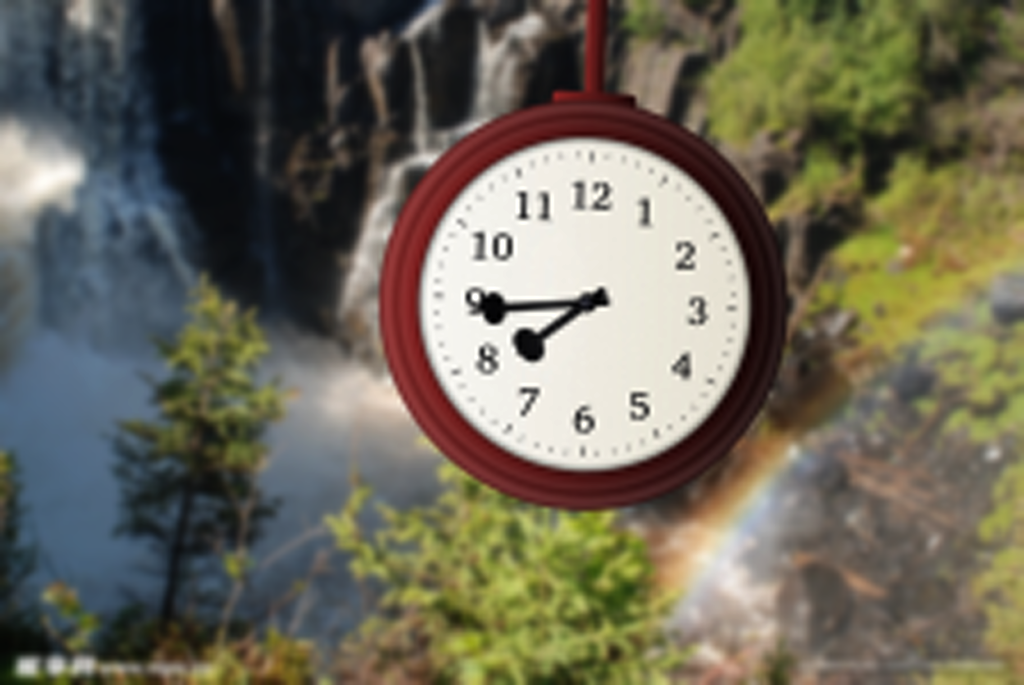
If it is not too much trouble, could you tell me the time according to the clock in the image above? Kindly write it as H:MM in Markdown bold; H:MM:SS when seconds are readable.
**7:44**
